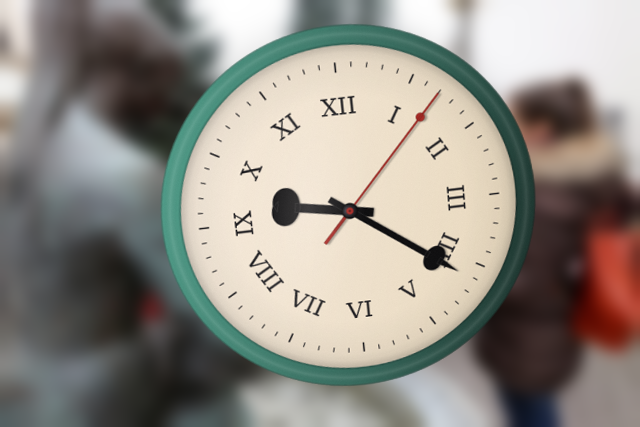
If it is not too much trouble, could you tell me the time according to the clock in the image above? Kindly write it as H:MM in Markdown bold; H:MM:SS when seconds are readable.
**9:21:07**
